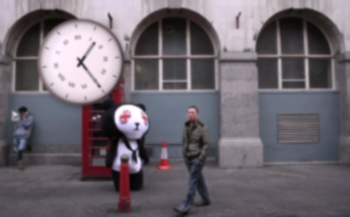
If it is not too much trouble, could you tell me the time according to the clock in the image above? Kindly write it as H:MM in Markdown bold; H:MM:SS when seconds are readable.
**1:25**
